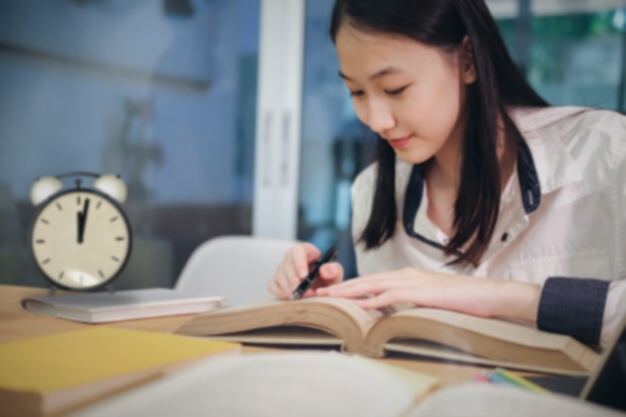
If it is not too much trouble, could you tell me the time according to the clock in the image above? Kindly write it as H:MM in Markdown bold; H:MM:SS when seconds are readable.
**12:02**
